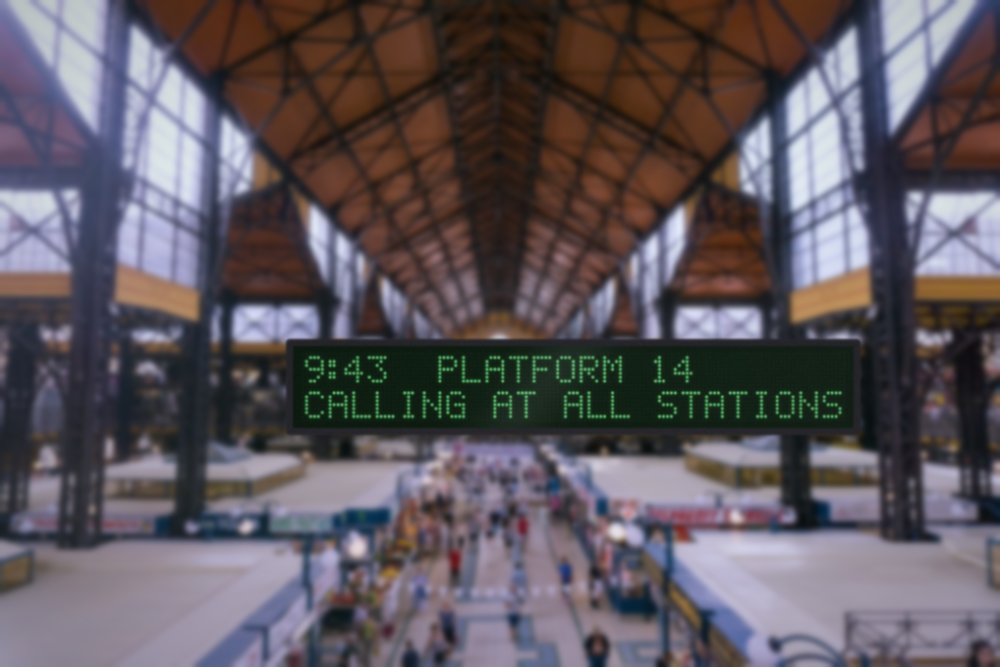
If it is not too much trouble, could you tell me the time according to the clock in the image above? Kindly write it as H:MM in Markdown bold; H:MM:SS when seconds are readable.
**9:43**
